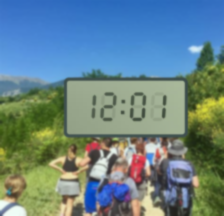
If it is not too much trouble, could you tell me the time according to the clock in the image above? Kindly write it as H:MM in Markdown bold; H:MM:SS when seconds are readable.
**12:01**
